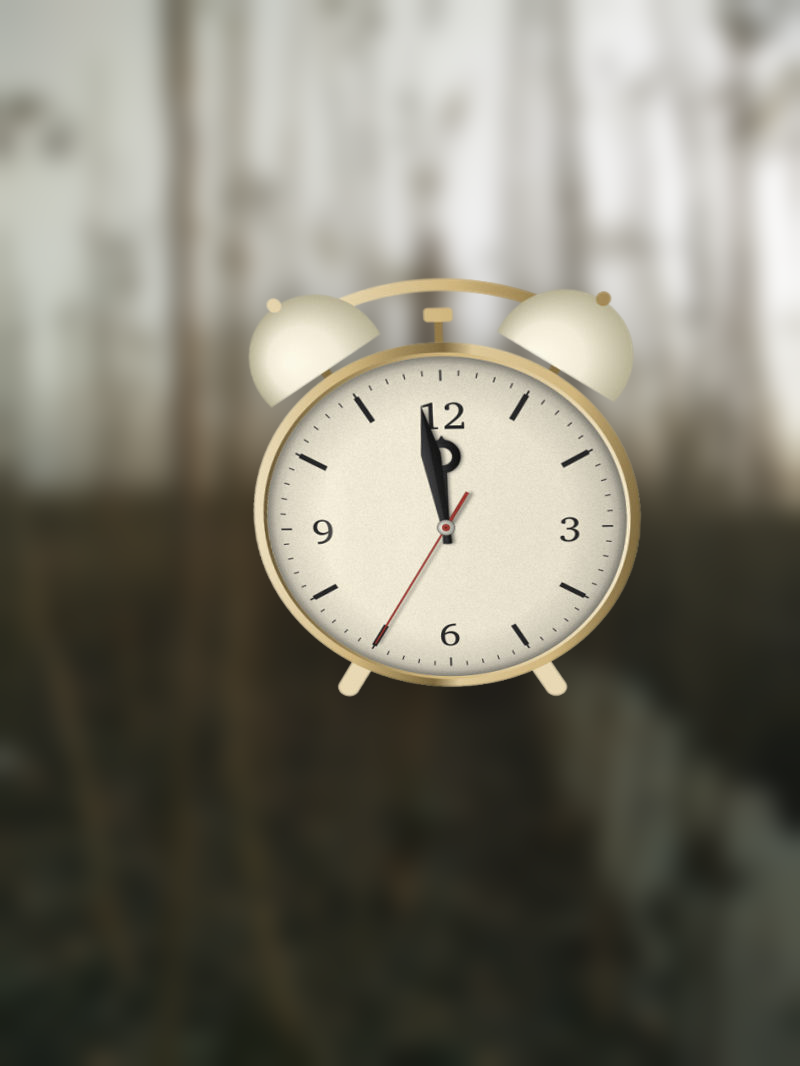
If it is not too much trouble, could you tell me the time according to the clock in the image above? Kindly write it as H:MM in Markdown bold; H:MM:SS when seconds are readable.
**11:58:35**
